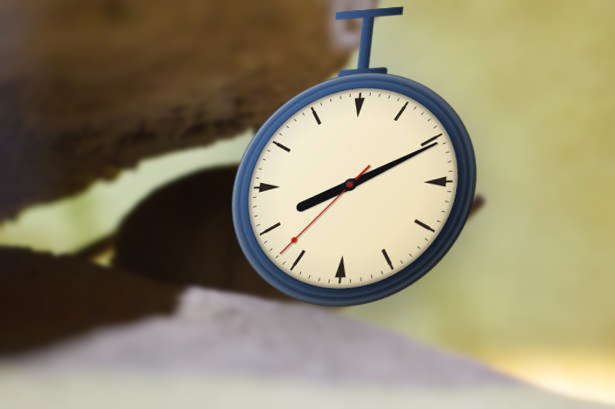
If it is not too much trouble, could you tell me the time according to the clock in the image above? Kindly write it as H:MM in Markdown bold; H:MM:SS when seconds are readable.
**8:10:37**
